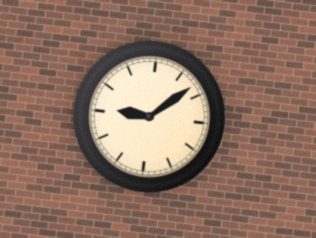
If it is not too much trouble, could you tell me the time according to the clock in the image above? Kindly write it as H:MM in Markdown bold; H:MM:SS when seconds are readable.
**9:08**
